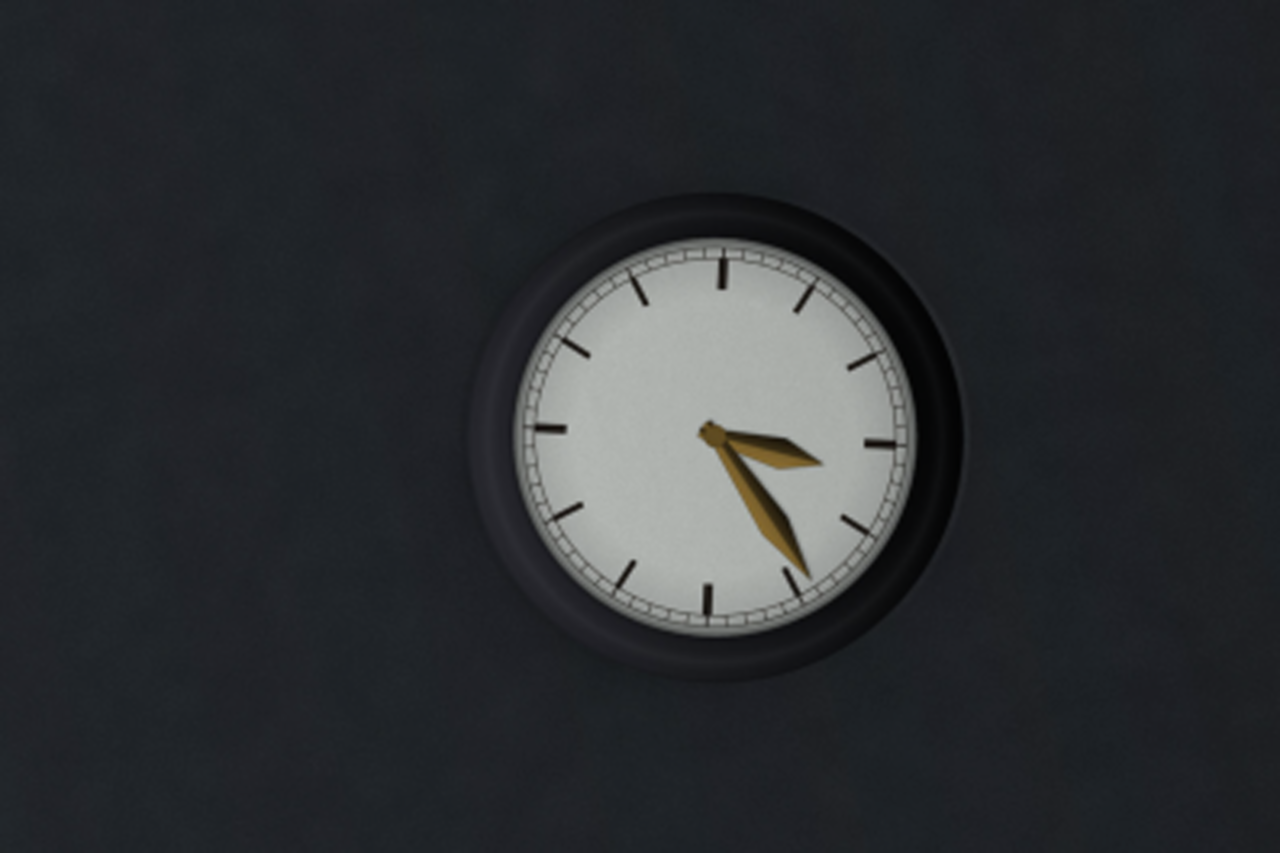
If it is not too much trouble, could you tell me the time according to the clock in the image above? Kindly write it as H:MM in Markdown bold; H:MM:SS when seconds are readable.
**3:24**
